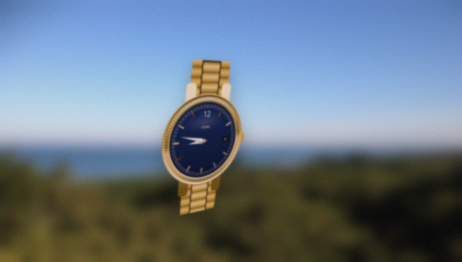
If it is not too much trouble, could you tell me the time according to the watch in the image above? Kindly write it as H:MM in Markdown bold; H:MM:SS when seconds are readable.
**8:47**
